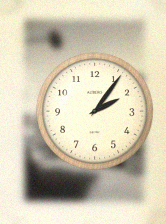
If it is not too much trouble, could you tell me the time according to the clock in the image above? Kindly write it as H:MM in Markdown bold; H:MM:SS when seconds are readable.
**2:06**
